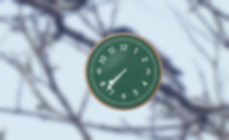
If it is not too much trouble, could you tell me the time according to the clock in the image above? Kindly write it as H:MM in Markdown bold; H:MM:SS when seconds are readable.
**7:37**
